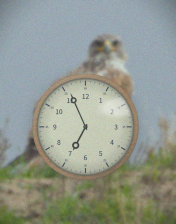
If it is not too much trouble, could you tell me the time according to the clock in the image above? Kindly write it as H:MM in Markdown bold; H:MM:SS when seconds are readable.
**6:56**
